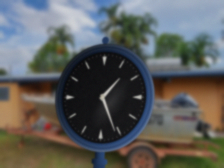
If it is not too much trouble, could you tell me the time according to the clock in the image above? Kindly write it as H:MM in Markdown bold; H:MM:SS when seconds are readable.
**1:26**
